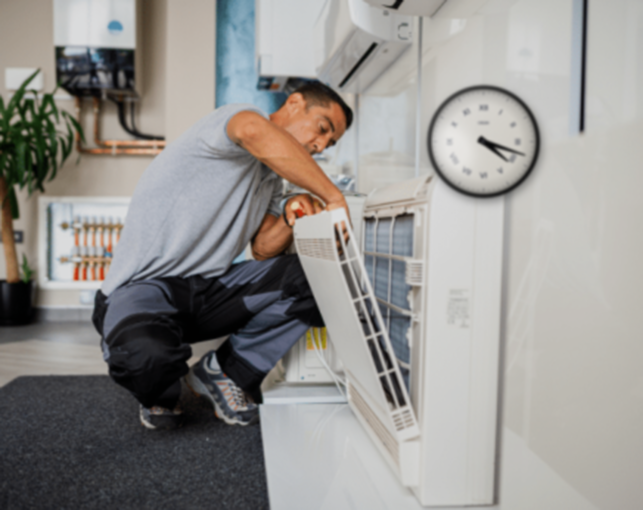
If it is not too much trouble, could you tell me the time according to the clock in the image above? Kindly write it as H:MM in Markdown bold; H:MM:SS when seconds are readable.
**4:18**
